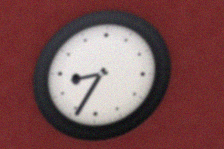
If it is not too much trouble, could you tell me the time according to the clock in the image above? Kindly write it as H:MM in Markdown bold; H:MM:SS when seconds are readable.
**8:34**
